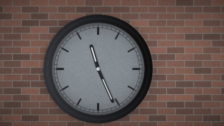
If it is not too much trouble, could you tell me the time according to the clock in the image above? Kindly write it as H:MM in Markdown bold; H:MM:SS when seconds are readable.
**11:26**
